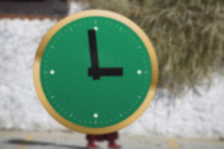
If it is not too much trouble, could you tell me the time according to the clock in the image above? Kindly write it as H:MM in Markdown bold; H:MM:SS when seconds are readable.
**2:59**
